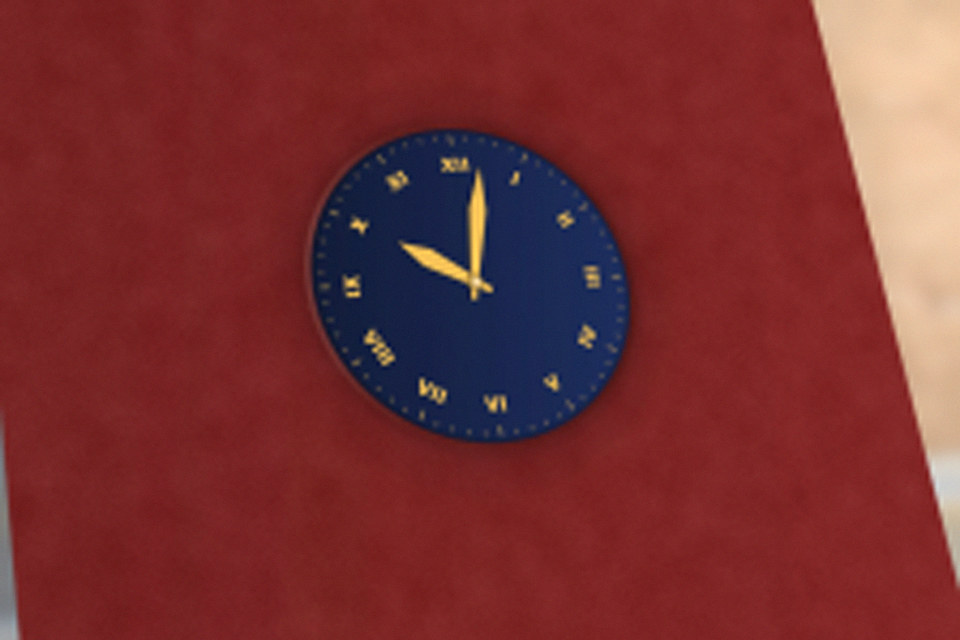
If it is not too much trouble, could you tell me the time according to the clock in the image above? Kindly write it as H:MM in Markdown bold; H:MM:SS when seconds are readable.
**10:02**
